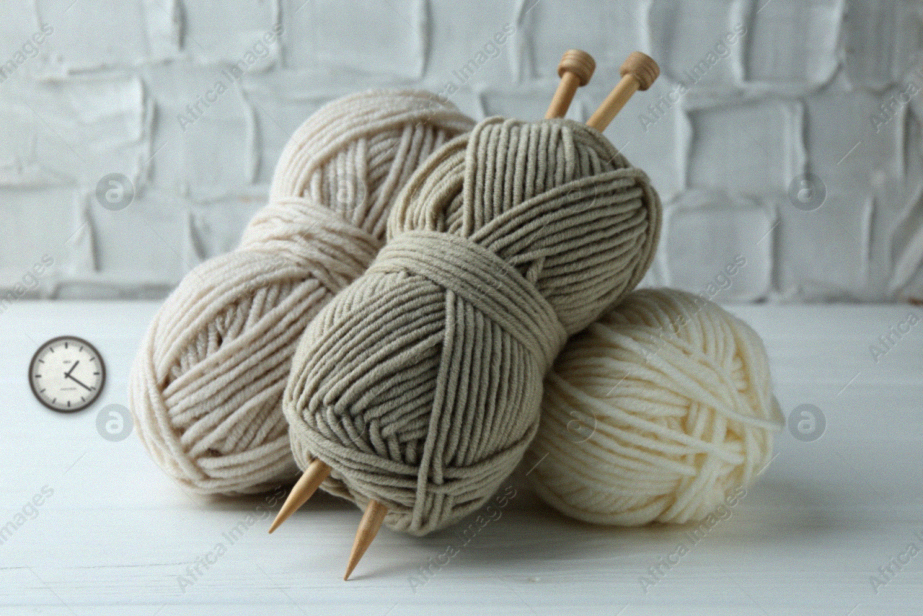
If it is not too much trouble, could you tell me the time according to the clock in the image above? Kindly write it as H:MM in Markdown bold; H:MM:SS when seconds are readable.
**1:21**
